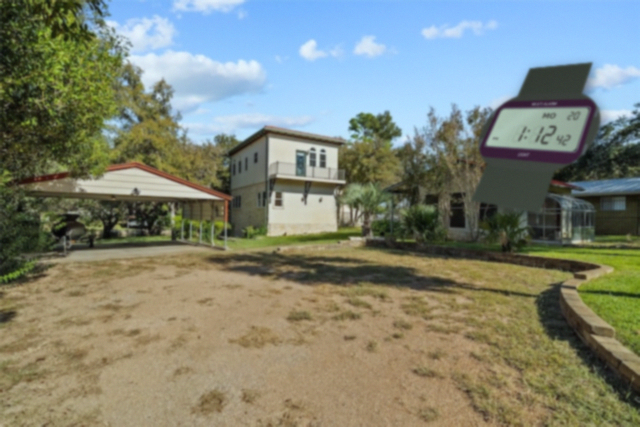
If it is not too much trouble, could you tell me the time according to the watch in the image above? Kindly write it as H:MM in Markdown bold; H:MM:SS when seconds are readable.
**1:12**
